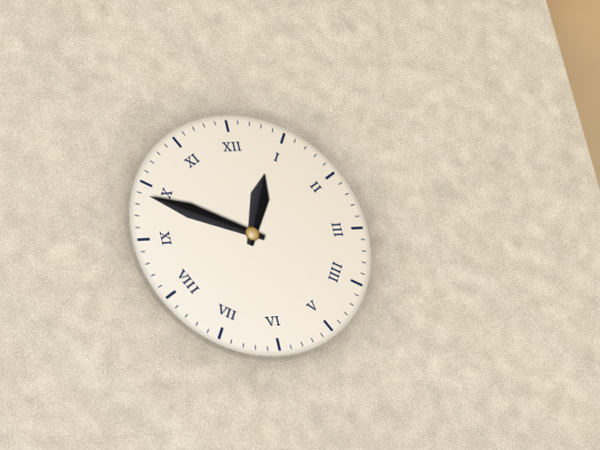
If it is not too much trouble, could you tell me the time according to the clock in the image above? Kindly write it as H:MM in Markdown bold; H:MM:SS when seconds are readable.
**12:49**
